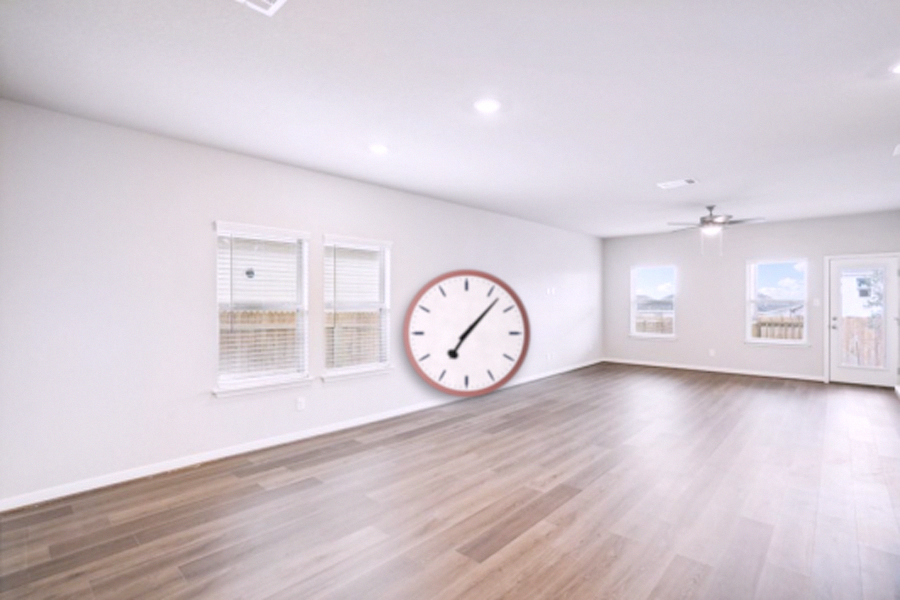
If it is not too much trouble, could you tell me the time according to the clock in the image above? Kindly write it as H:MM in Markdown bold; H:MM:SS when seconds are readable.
**7:07**
